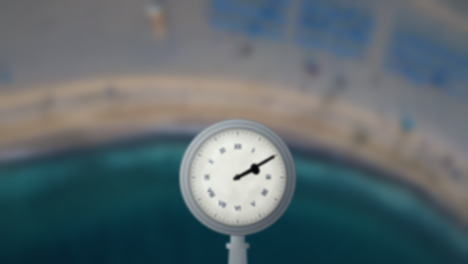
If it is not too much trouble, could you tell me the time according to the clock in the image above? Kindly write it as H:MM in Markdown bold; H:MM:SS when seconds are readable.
**2:10**
